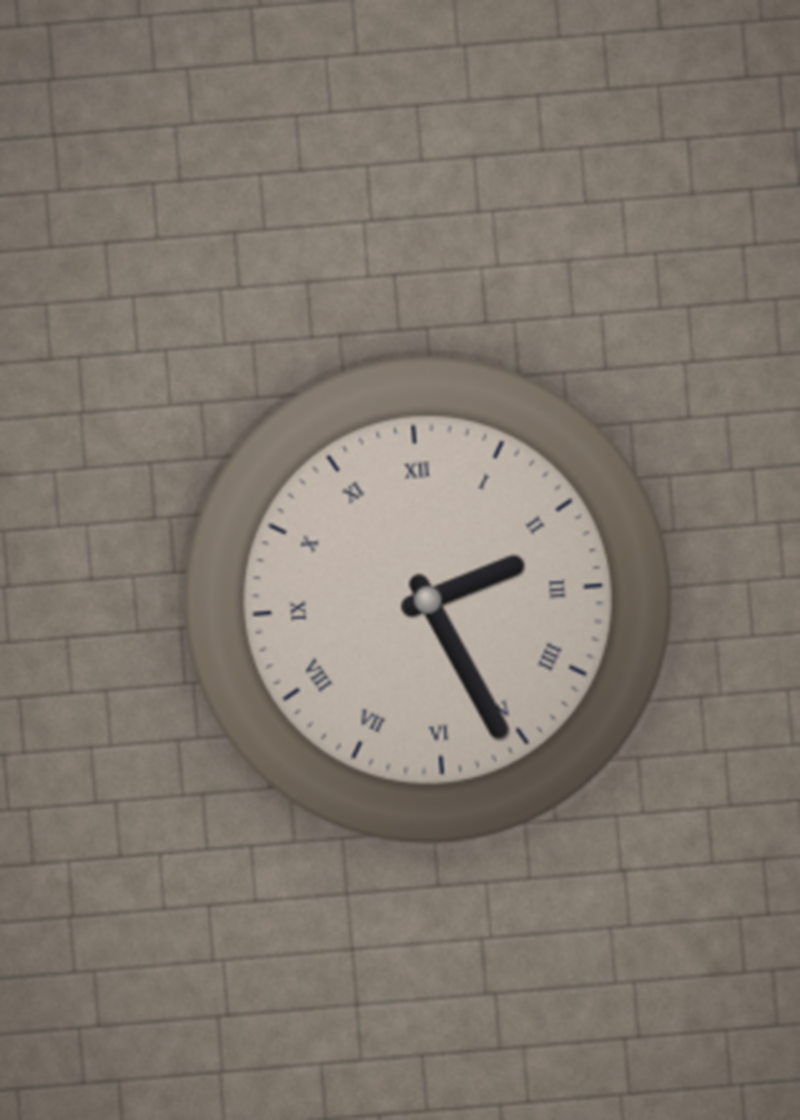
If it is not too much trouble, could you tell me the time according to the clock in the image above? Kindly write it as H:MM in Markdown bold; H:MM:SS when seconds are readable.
**2:26**
